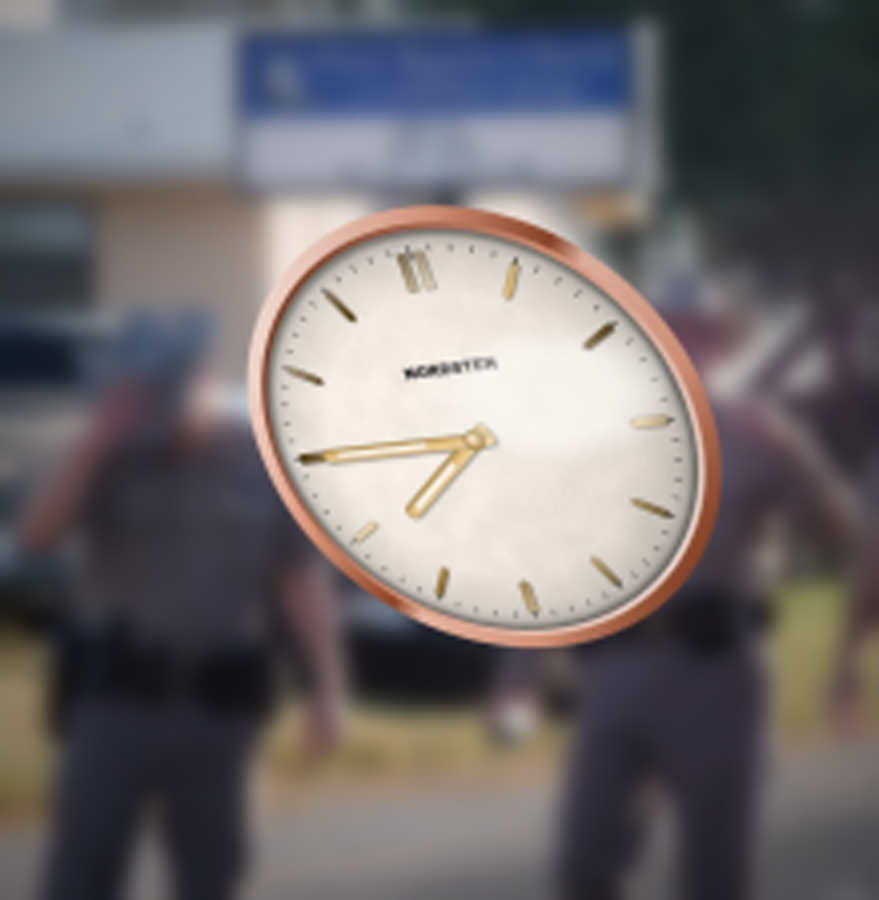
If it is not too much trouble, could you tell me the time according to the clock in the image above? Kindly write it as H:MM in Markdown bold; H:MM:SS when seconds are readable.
**7:45**
